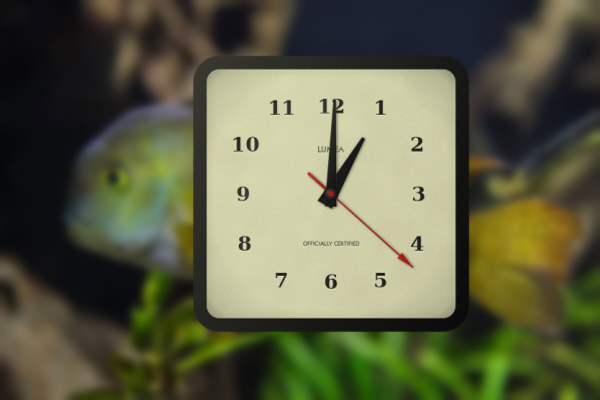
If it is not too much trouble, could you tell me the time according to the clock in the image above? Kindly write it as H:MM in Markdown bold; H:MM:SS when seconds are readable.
**1:00:22**
